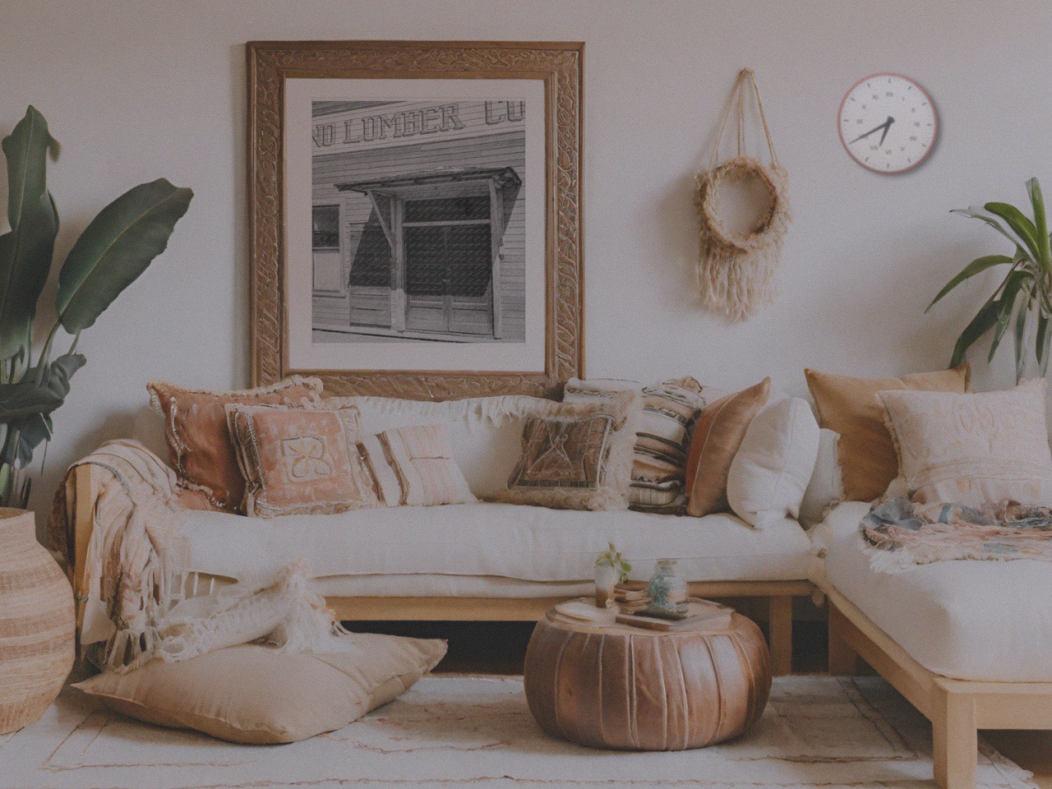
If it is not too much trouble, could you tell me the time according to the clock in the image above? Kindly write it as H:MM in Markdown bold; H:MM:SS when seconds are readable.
**6:40**
